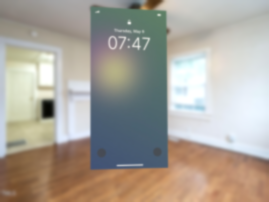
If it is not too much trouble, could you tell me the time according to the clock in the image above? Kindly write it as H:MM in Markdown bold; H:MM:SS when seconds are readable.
**7:47**
